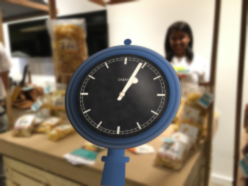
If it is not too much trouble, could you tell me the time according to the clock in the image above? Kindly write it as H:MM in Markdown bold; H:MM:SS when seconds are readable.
**1:04**
